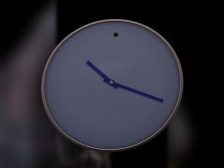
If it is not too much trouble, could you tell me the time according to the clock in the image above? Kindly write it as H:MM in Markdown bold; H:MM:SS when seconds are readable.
**10:18**
